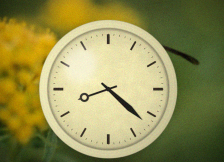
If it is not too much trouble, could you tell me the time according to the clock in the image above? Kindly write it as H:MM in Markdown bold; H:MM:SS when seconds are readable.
**8:22**
